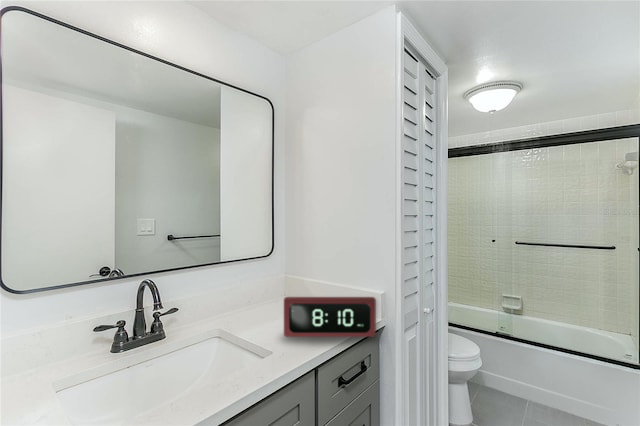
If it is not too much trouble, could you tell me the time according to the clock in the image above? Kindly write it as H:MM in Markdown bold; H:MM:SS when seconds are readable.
**8:10**
